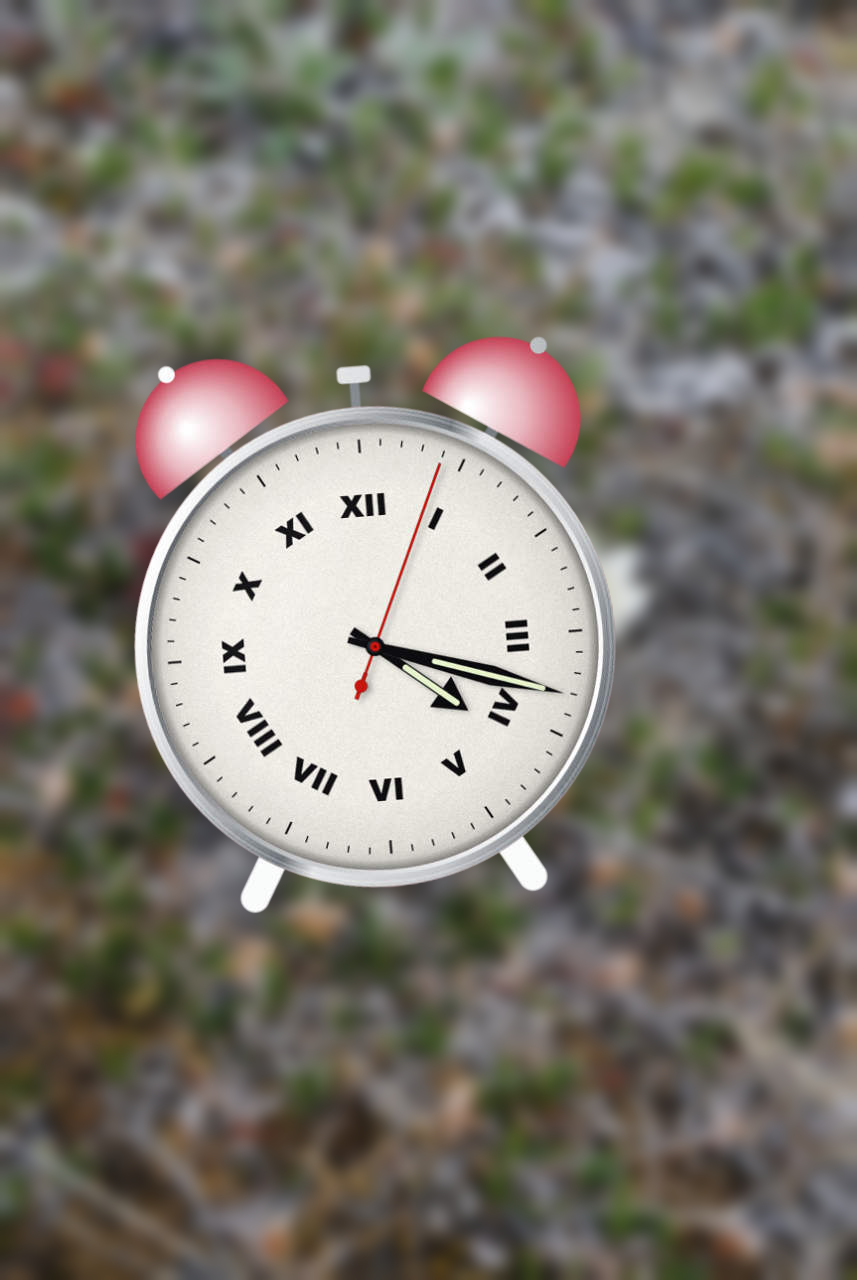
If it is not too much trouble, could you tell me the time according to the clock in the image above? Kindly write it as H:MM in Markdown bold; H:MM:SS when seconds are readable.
**4:18:04**
